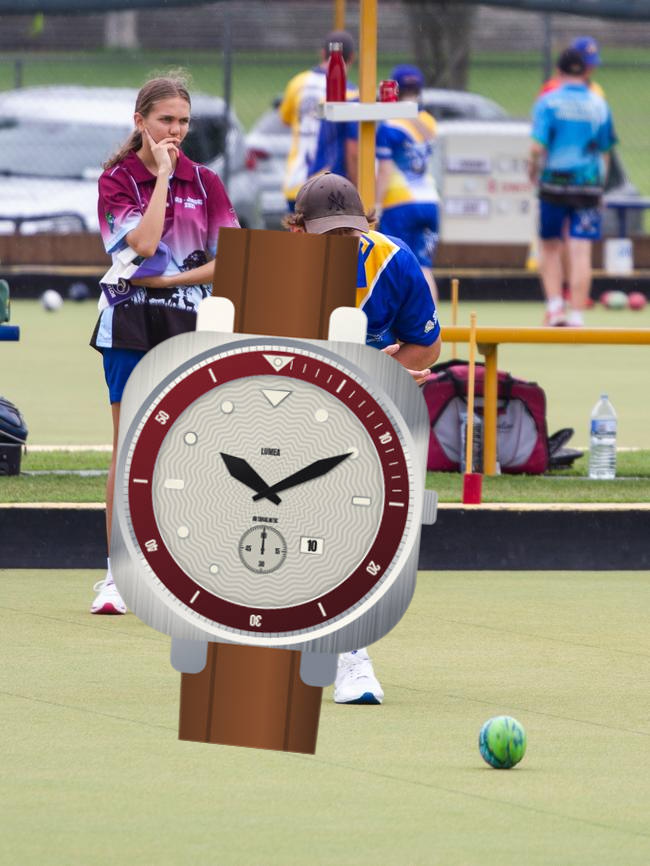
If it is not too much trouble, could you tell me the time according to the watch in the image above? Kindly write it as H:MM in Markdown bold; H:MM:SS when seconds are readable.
**10:10**
